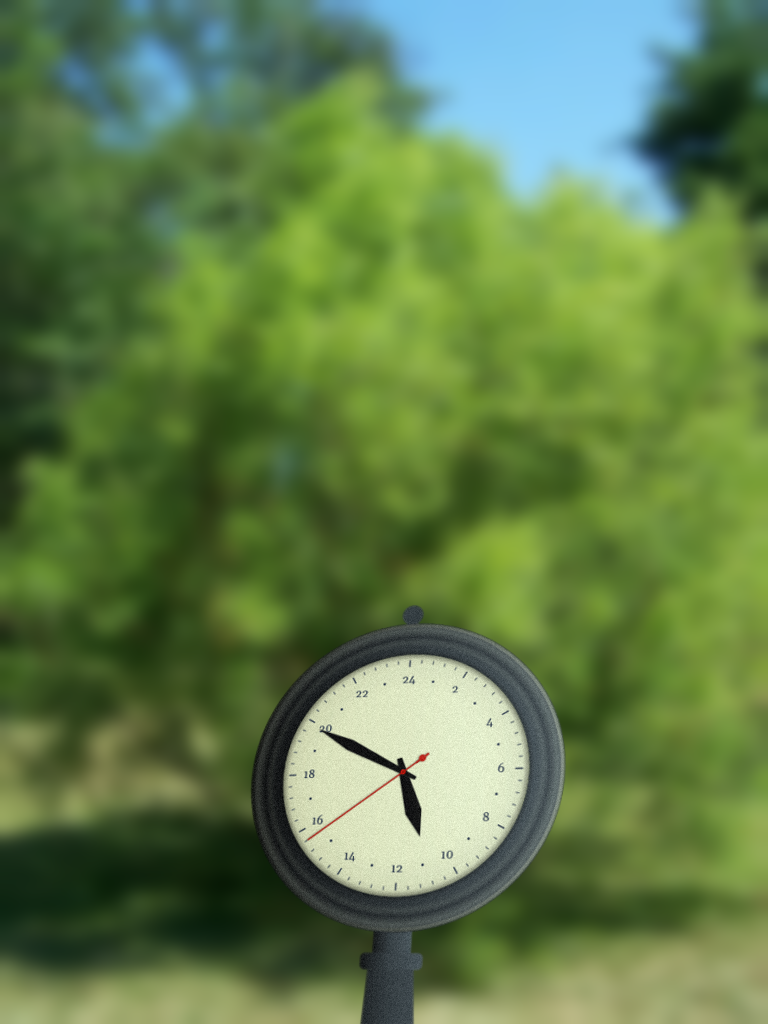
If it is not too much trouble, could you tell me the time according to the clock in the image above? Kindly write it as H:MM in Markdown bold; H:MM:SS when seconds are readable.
**10:49:39**
